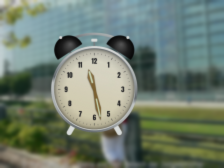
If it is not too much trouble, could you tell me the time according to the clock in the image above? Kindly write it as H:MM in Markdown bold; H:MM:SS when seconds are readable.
**11:28**
